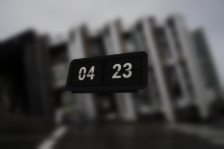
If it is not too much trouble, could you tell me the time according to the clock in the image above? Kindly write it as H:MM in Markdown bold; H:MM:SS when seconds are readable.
**4:23**
